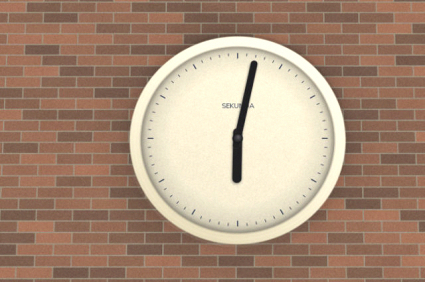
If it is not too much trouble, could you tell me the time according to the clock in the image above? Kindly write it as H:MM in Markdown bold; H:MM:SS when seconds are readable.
**6:02**
